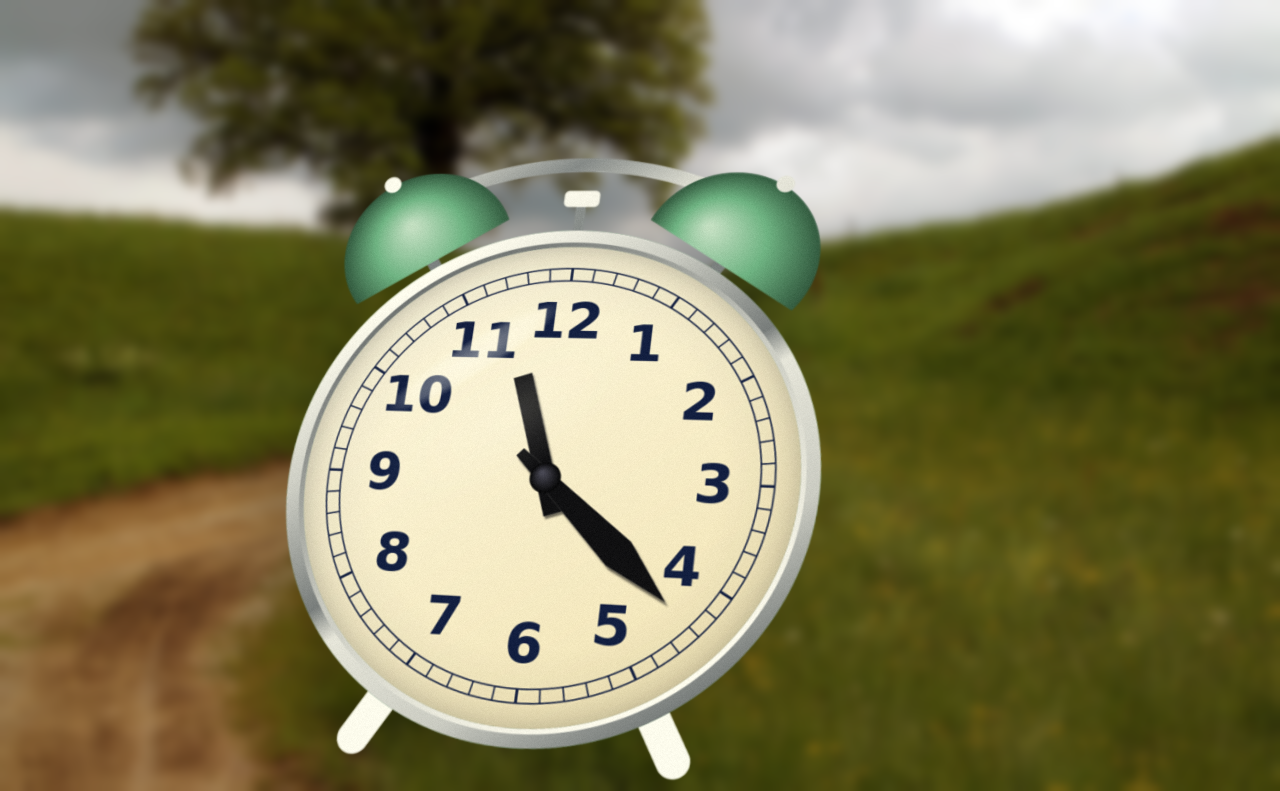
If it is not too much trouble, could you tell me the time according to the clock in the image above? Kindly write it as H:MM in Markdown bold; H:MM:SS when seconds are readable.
**11:22**
